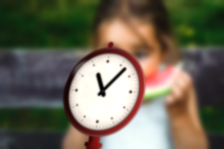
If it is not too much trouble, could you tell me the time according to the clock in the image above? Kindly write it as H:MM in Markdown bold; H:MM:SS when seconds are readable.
**11:07**
